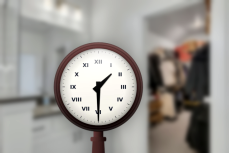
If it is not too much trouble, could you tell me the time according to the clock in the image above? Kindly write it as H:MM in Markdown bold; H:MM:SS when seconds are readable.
**1:30**
